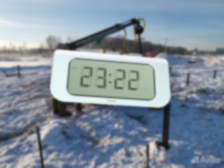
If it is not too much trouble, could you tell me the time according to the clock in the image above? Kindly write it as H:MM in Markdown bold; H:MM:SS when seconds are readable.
**23:22**
